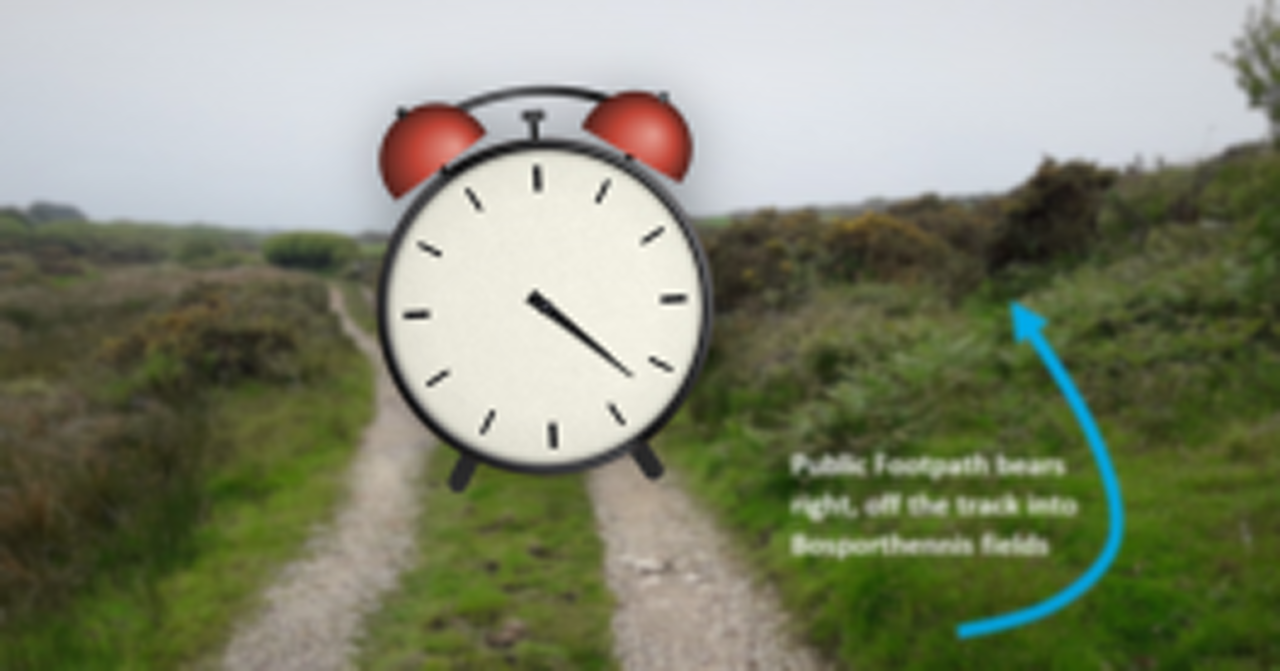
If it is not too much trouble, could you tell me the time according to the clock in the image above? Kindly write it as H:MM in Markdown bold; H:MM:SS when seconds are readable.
**4:22**
